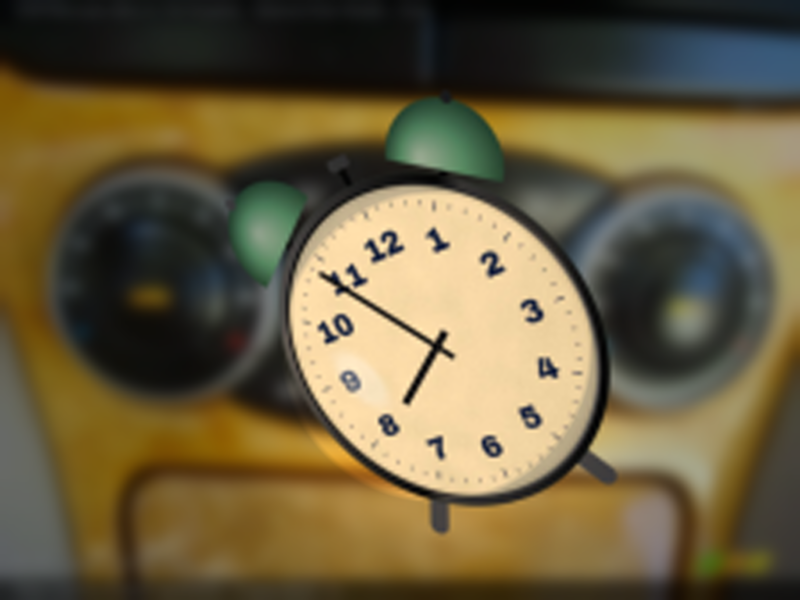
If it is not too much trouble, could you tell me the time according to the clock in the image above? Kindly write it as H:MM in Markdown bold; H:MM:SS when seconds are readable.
**7:54**
